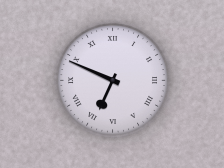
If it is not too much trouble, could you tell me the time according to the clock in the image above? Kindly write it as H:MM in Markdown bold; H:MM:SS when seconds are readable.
**6:49**
